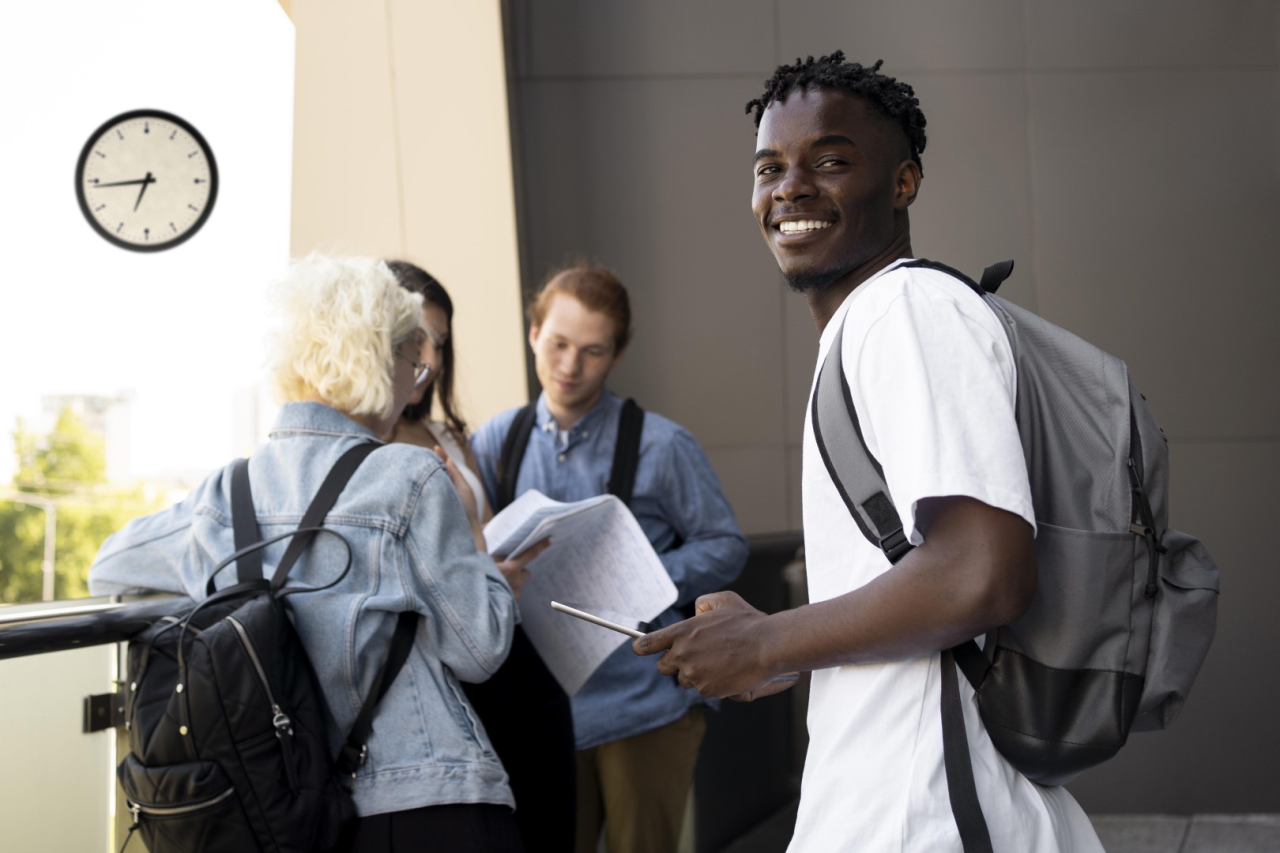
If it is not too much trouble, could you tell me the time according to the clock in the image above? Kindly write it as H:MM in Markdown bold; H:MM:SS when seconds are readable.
**6:44**
